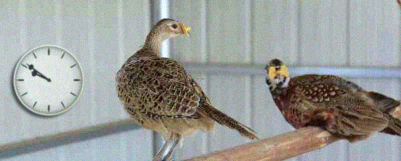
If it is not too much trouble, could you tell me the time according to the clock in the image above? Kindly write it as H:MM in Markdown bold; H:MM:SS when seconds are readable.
**9:51**
